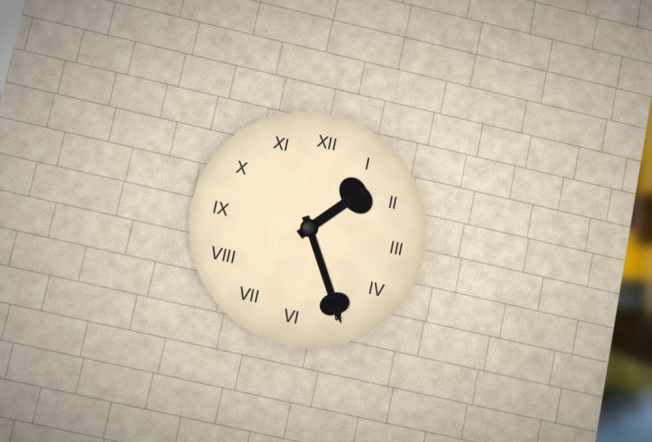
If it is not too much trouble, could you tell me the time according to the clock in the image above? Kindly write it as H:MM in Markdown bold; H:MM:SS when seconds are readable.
**1:25**
